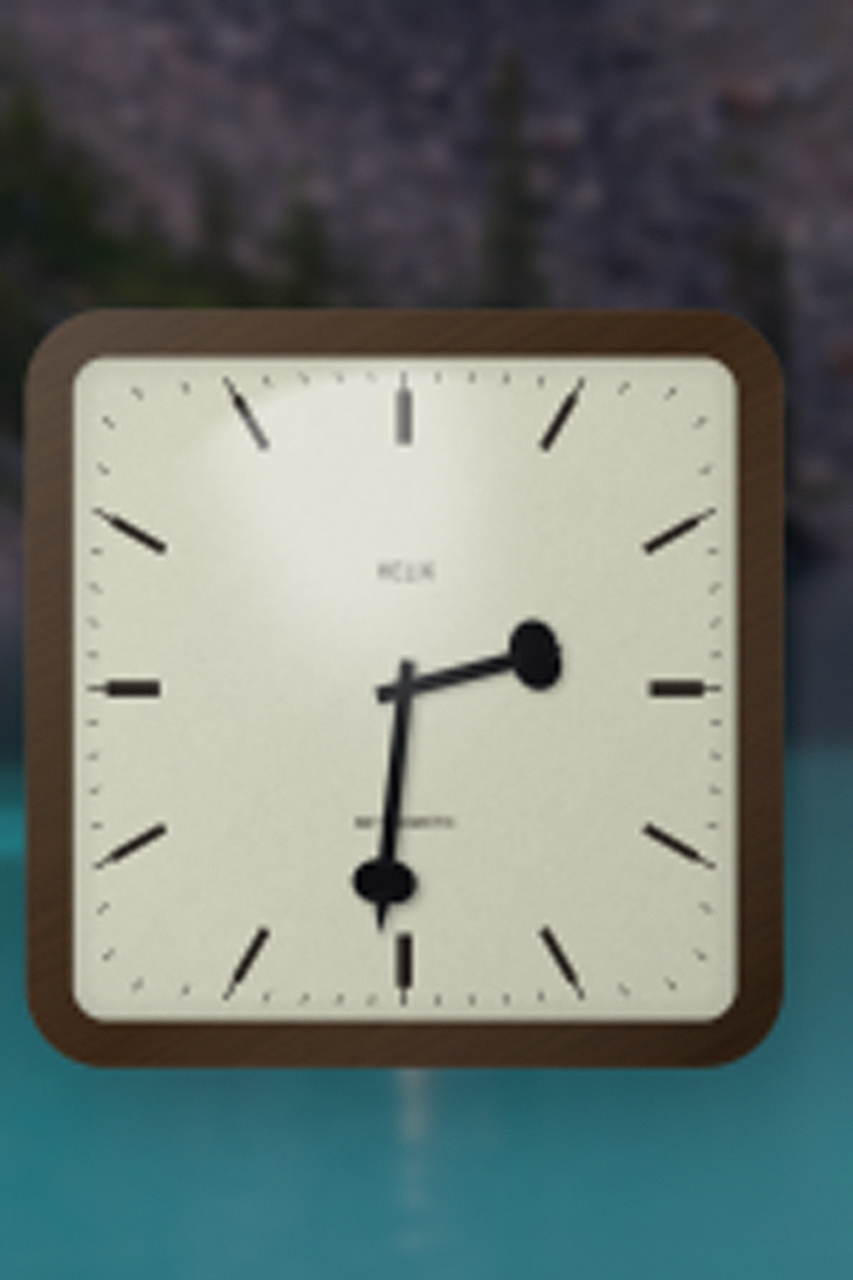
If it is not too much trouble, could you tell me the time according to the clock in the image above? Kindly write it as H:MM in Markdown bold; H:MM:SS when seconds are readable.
**2:31**
